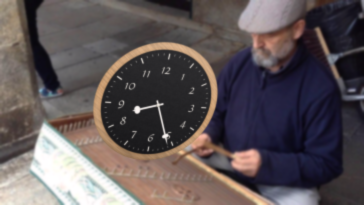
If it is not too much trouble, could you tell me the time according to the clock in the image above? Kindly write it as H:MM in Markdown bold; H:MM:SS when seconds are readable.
**8:26**
